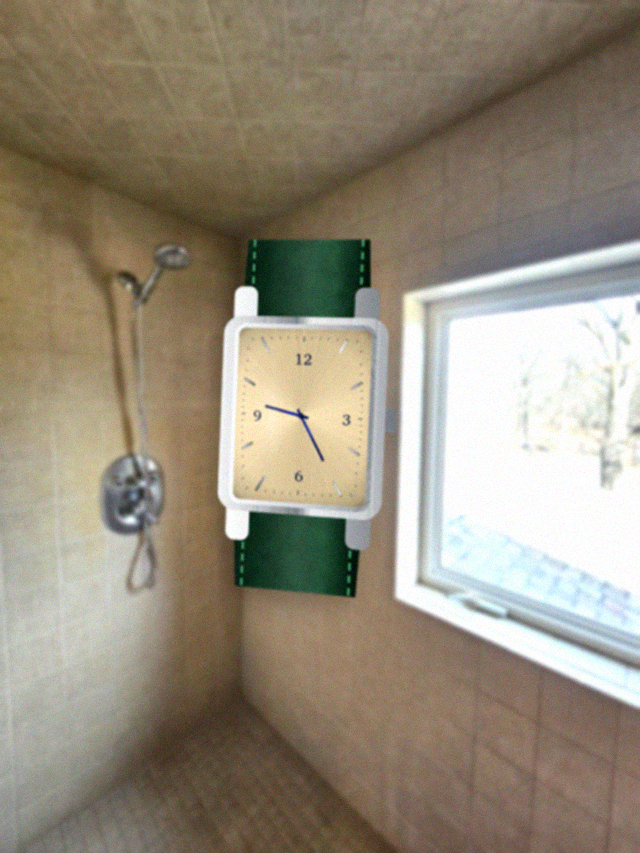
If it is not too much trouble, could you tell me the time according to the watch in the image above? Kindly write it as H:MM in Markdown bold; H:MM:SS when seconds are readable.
**9:25**
